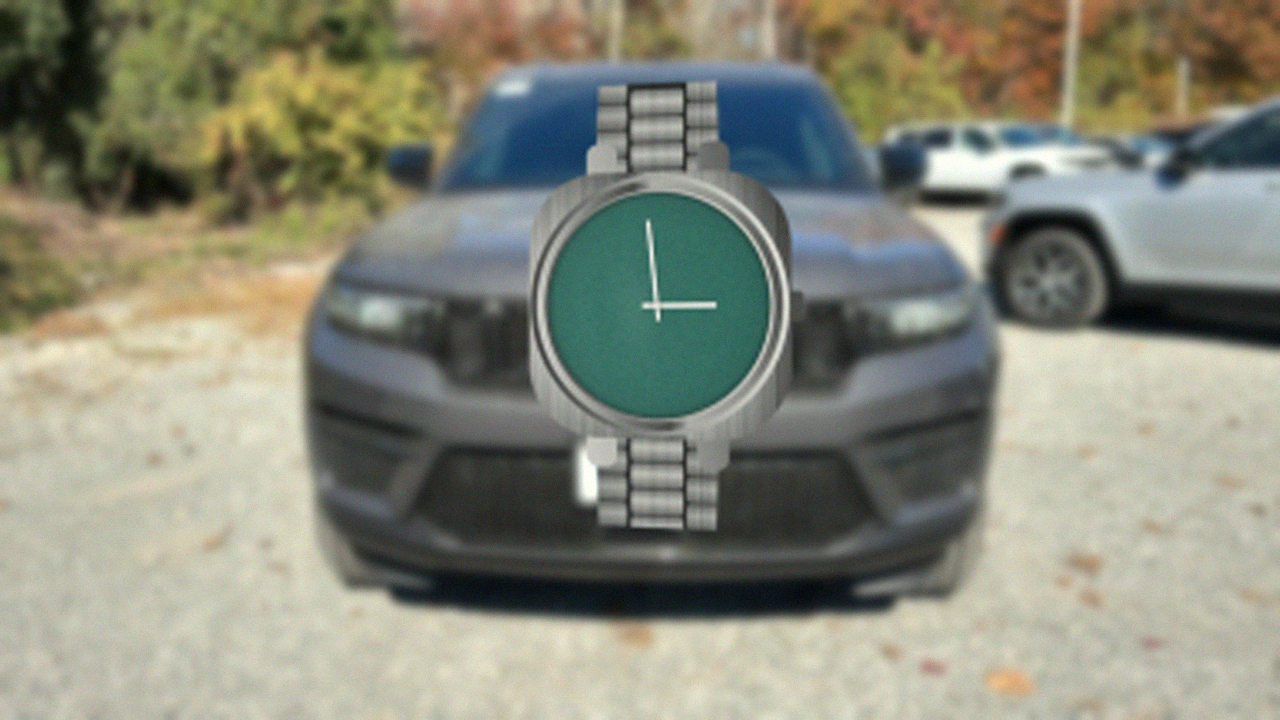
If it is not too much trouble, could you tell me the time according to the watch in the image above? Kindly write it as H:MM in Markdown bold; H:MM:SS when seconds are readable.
**2:59**
